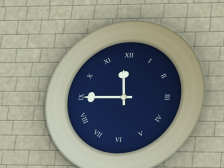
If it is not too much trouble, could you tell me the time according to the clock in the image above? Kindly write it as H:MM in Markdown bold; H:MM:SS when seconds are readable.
**11:45**
